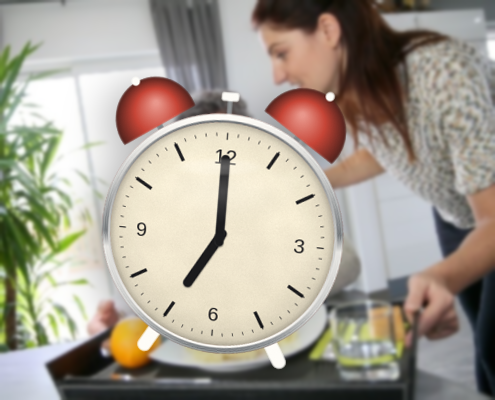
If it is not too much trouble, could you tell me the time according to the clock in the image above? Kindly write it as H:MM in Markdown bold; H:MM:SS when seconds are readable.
**7:00**
